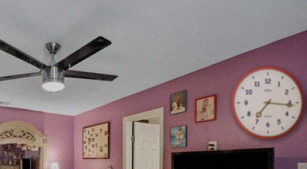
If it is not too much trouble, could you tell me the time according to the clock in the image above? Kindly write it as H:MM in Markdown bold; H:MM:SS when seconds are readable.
**7:16**
